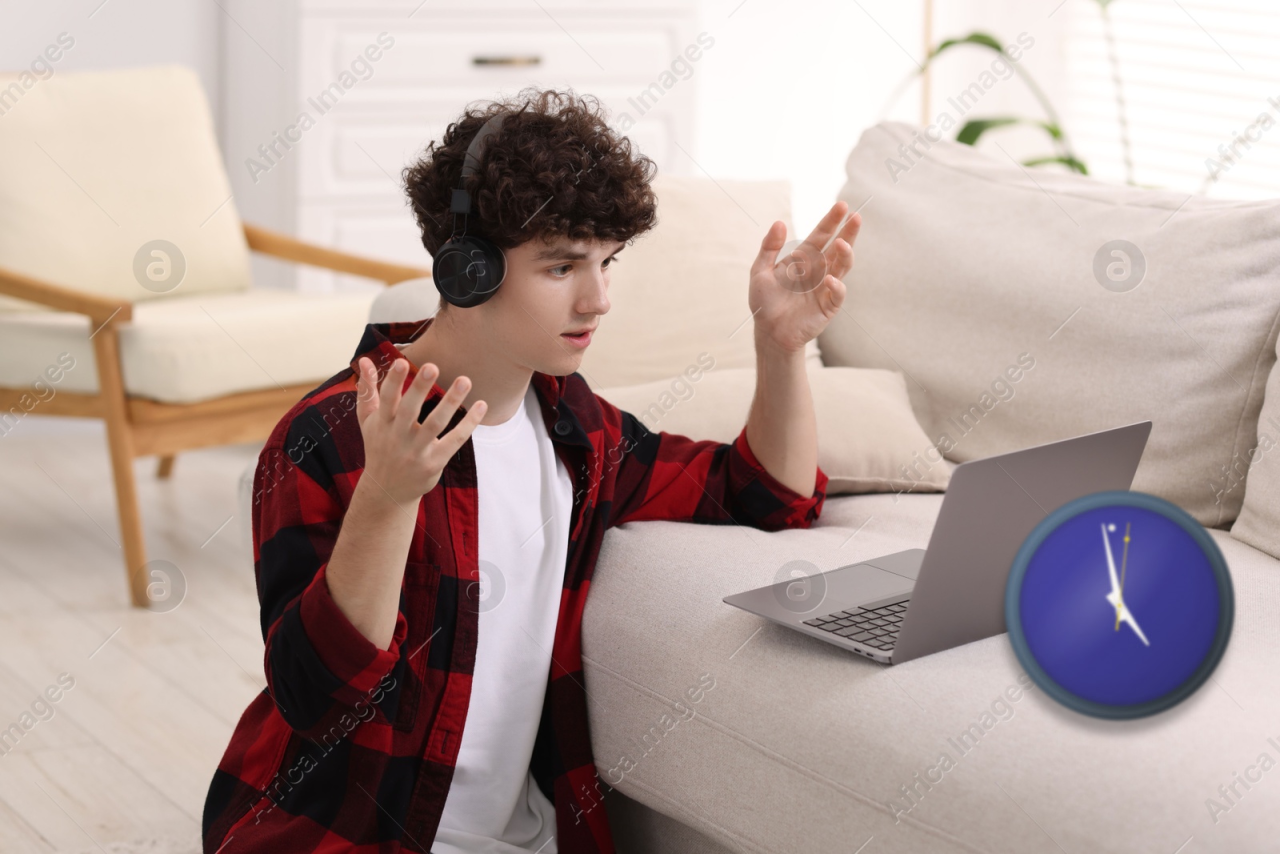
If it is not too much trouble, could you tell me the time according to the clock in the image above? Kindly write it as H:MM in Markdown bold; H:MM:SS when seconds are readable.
**4:59:02**
